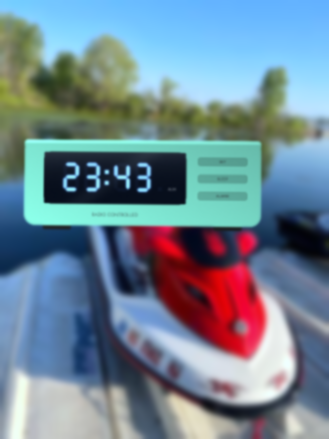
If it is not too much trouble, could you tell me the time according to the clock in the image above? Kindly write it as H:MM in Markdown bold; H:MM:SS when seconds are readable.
**23:43**
